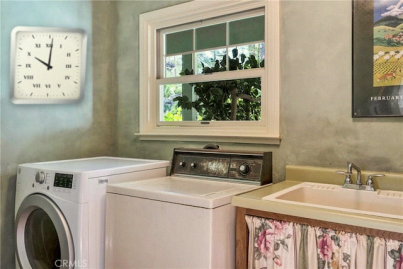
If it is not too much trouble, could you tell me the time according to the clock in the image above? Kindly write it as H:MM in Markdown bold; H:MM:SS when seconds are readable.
**10:01**
